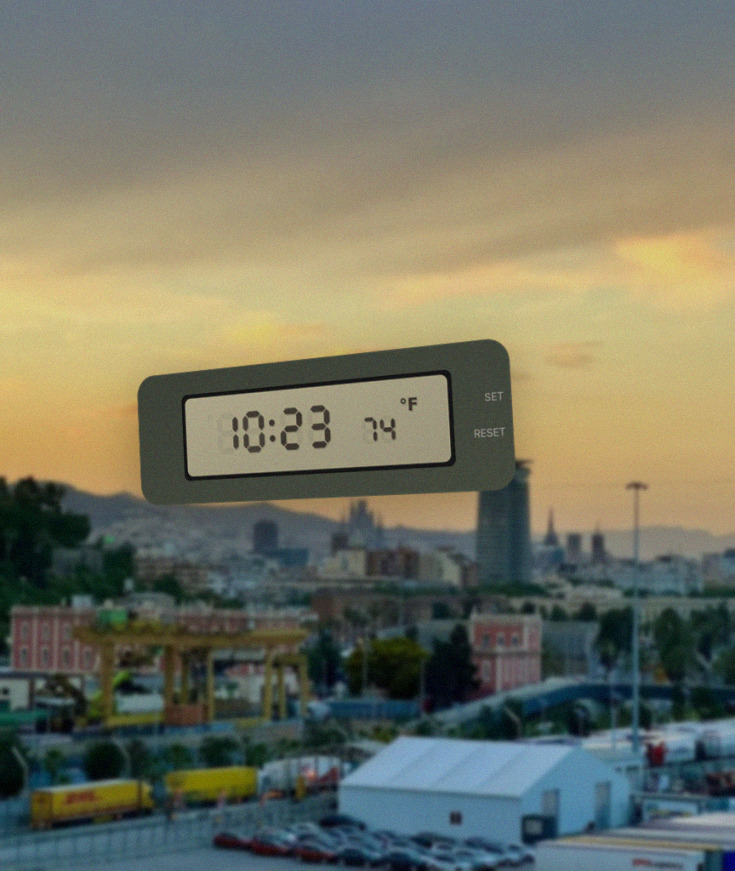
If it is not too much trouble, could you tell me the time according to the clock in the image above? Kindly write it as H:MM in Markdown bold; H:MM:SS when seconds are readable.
**10:23**
